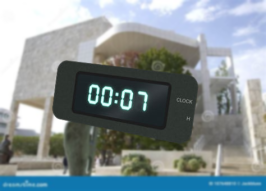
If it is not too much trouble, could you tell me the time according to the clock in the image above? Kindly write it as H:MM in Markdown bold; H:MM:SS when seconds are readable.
**0:07**
